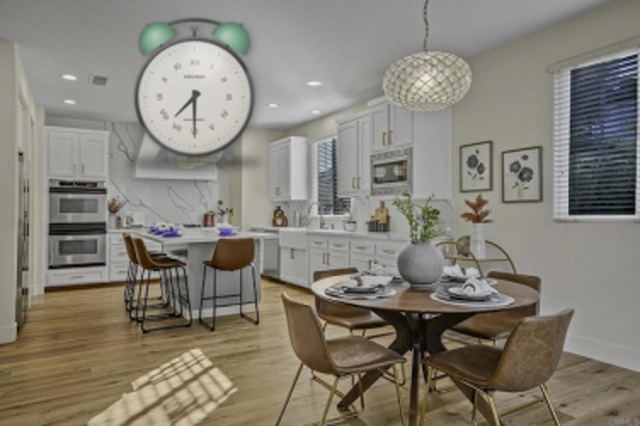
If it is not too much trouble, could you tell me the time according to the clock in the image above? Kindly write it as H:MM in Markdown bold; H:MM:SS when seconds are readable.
**7:30**
